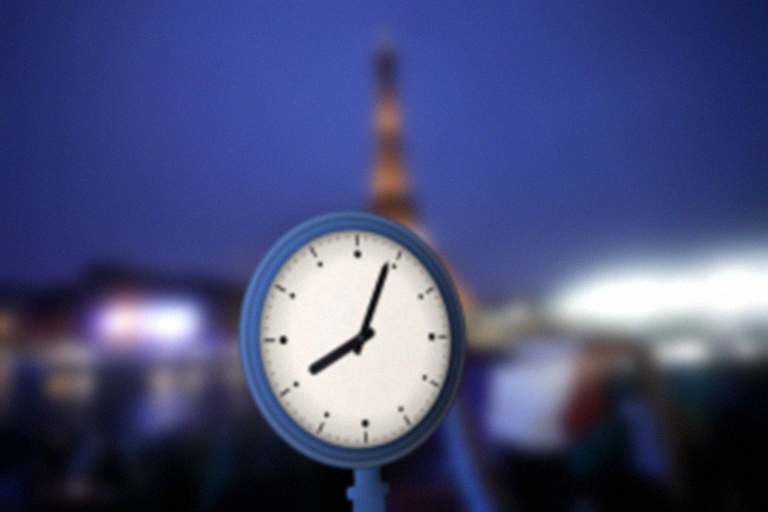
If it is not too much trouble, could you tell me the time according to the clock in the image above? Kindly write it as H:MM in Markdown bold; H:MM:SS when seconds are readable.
**8:04**
